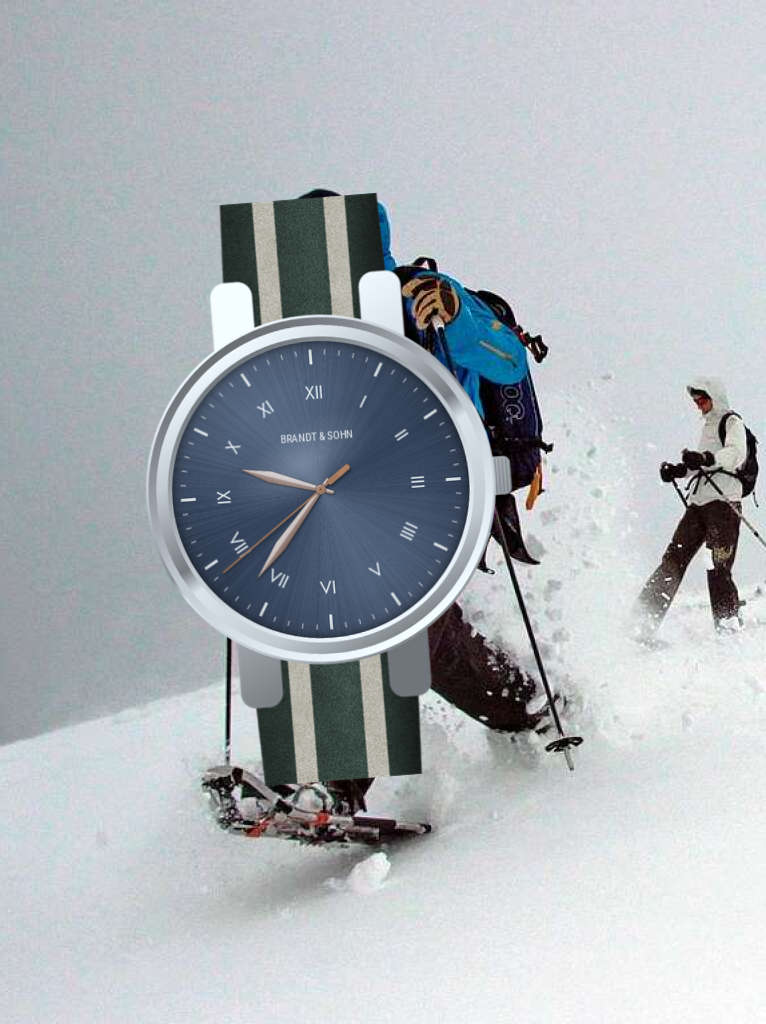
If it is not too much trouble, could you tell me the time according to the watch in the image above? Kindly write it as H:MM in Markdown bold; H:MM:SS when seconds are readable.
**9:36:39**
